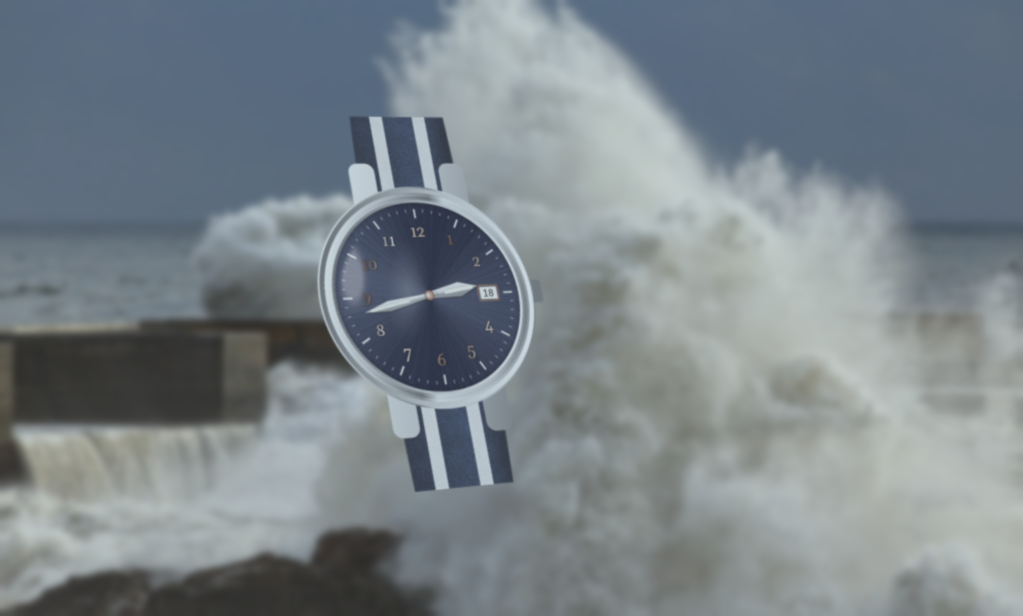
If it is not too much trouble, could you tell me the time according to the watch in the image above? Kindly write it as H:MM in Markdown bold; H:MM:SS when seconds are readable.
**2:43**
